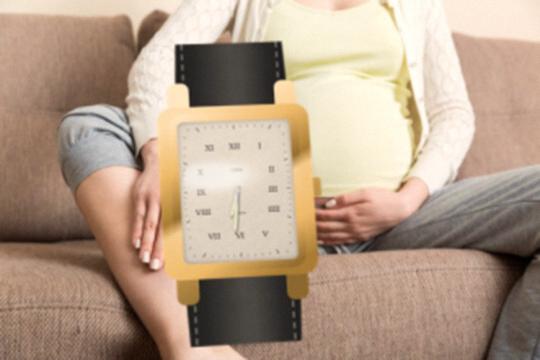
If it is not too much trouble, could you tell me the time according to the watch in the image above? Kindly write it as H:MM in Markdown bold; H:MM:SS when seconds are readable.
**6:31**
